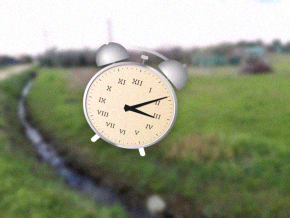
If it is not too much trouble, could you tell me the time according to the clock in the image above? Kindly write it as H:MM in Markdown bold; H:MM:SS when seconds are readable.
**3:09**
